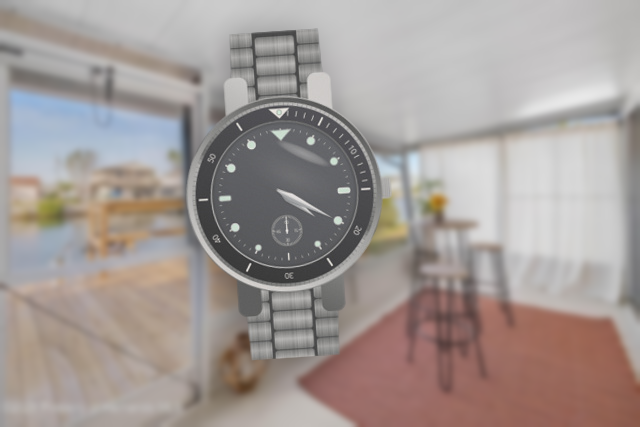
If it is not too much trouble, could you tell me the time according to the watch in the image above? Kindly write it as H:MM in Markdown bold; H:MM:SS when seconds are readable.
**4:20**
